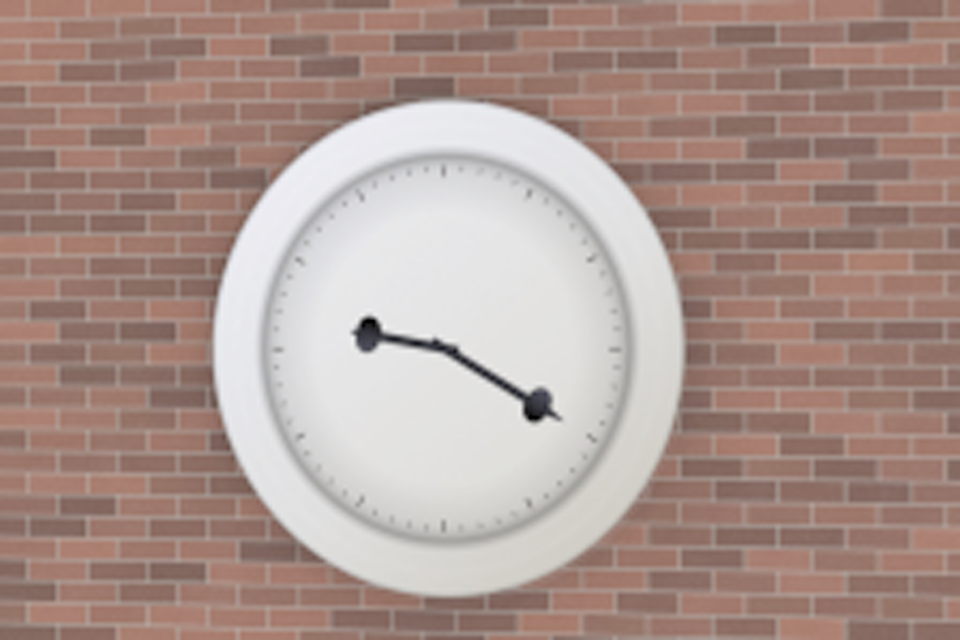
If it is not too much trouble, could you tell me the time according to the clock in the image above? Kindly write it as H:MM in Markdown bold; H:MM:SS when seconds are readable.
**9:20**
